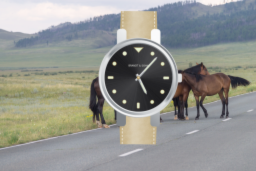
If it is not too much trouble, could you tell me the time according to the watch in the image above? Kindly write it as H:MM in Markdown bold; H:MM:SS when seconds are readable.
**5:07**
